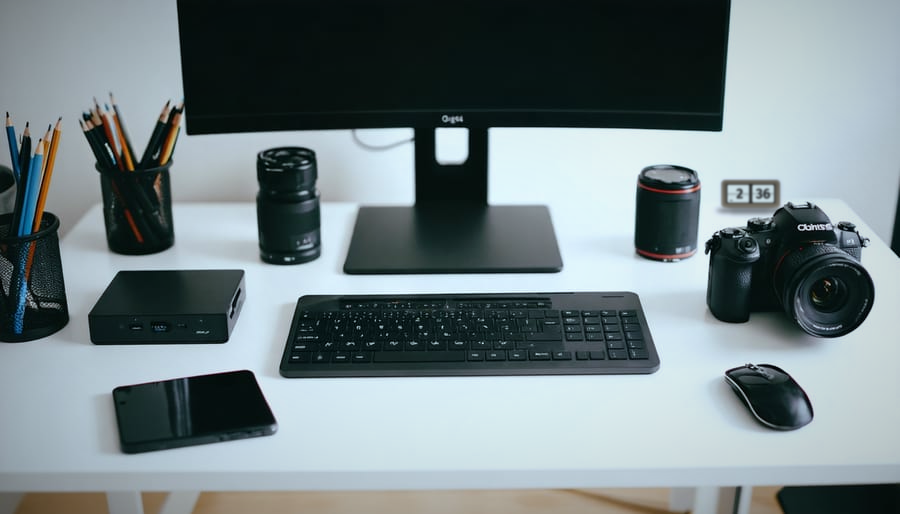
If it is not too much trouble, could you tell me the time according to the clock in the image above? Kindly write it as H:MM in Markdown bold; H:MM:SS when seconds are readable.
**2:36**
